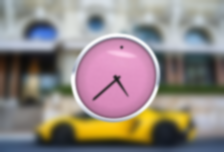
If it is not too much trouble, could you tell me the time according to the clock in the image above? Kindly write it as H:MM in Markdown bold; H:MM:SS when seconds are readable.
**4:37**
